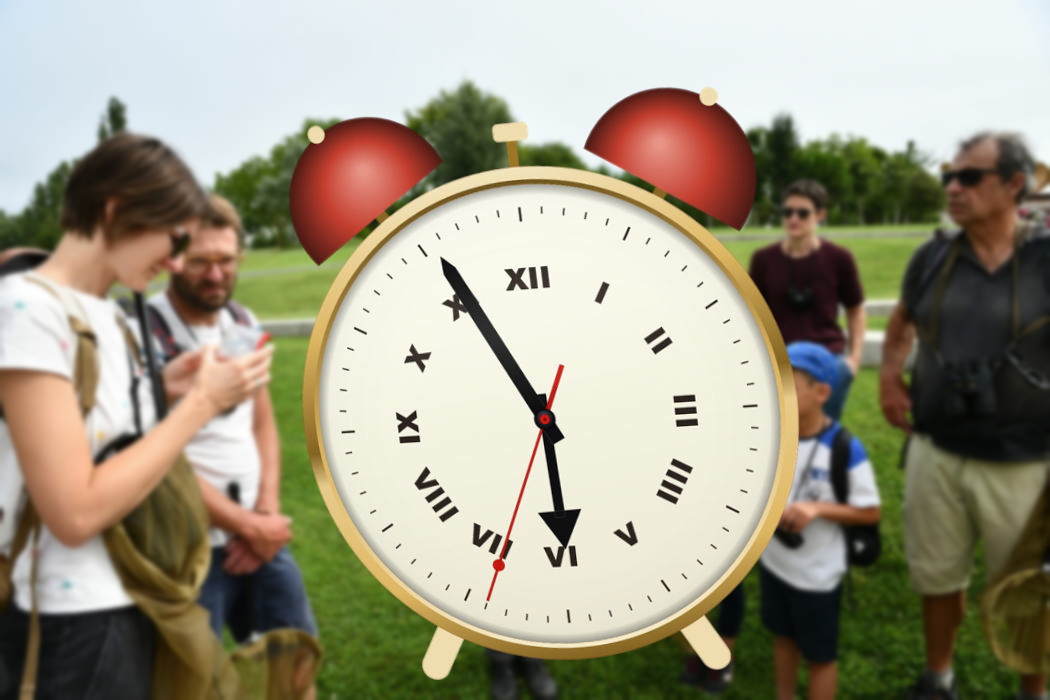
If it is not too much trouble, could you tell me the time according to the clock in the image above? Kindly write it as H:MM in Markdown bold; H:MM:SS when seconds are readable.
**5:55:34**
